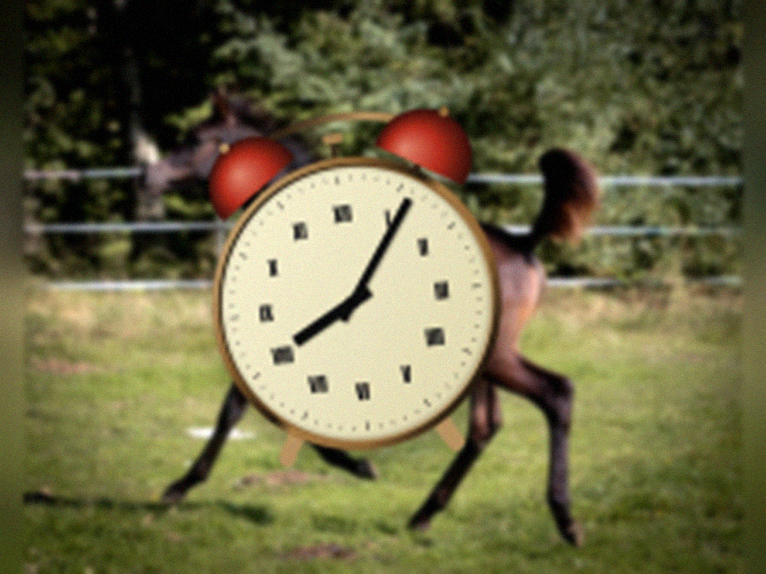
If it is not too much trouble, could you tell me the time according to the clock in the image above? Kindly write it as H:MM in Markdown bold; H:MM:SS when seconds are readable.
**8:06**
